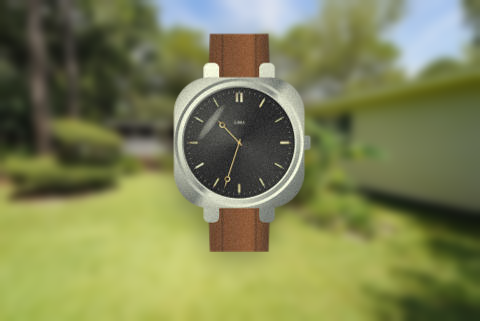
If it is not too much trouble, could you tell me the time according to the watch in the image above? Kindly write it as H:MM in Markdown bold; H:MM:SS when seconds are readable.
**10:33**
